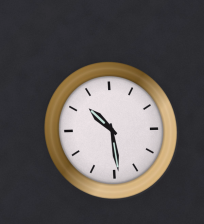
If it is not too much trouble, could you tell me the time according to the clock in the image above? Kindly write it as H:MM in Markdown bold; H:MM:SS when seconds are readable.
**10:29**
